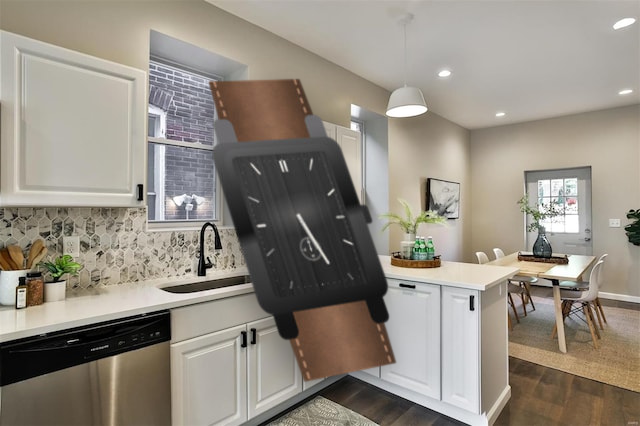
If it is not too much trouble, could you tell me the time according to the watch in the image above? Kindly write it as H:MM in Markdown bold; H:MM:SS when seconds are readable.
**5:27**
